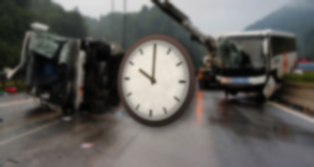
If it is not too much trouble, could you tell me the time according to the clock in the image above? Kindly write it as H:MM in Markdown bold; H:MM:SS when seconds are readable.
**10:00**
